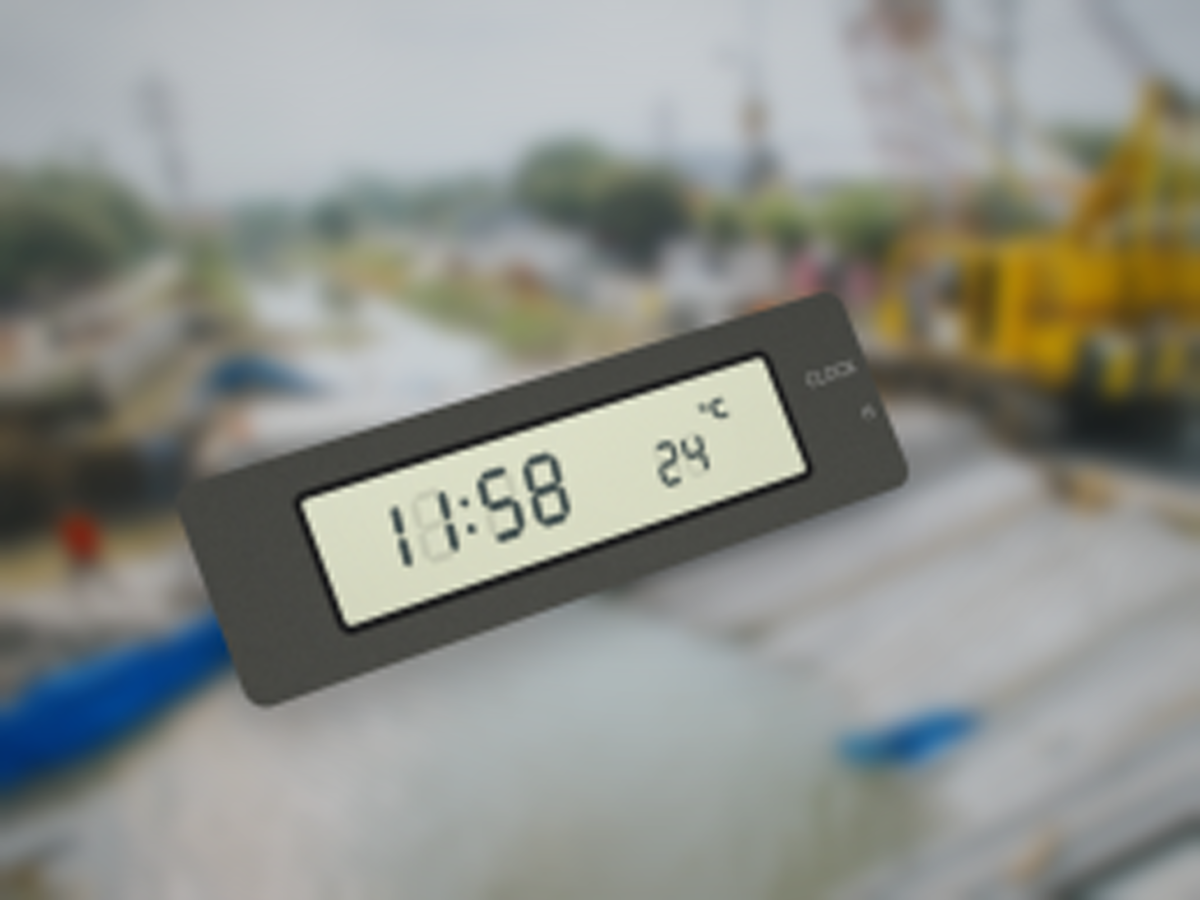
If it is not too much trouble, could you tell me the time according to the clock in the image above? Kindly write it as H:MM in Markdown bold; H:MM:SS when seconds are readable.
**11:58**
